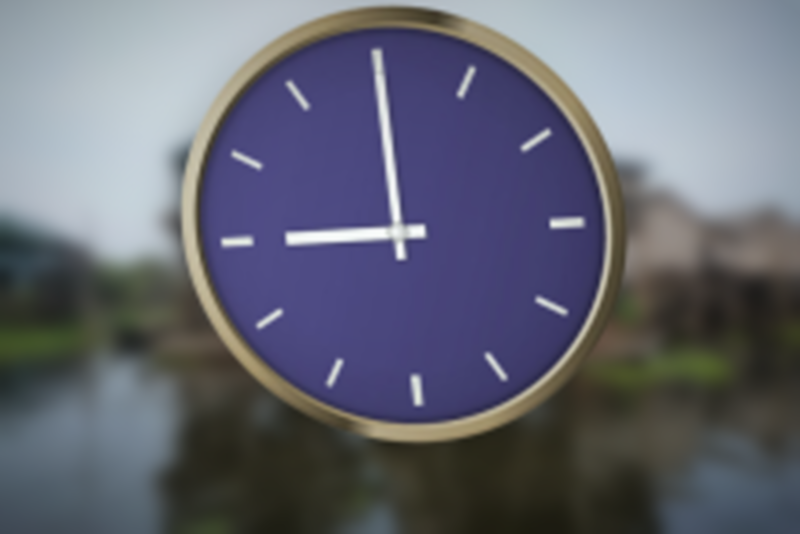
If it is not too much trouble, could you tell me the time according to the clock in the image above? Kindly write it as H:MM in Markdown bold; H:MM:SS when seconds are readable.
**9:00**
